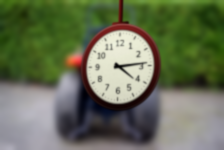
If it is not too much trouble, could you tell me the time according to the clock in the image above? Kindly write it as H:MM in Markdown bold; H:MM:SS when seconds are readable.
**4:14**
